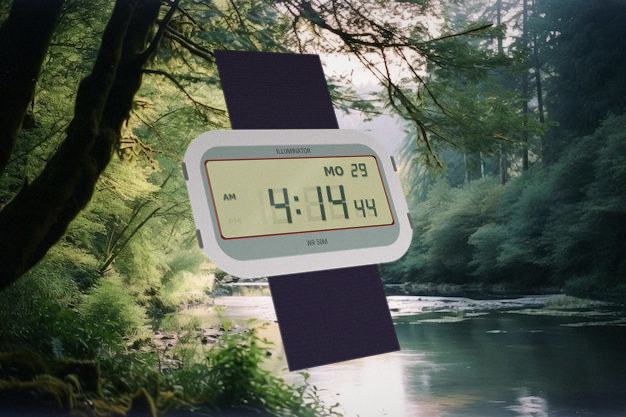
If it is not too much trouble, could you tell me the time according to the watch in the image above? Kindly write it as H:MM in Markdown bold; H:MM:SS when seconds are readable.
**4:14:44**
